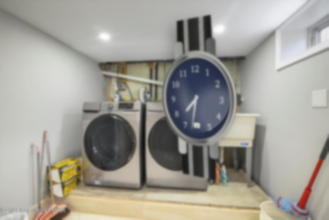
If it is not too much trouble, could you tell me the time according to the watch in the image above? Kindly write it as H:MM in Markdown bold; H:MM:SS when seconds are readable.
**7:32**
